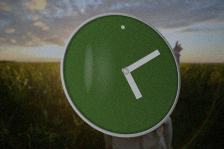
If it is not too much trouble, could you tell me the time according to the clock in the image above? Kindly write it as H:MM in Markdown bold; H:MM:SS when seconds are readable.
**5:10**
